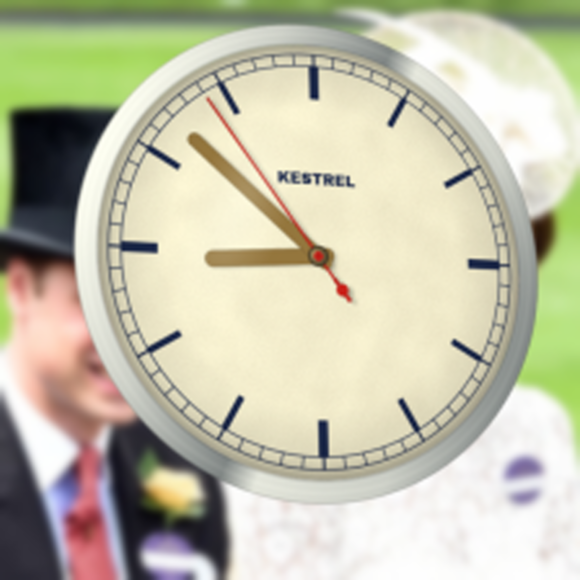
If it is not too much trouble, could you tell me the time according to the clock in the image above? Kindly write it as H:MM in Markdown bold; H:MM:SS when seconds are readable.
**8:51:54**
